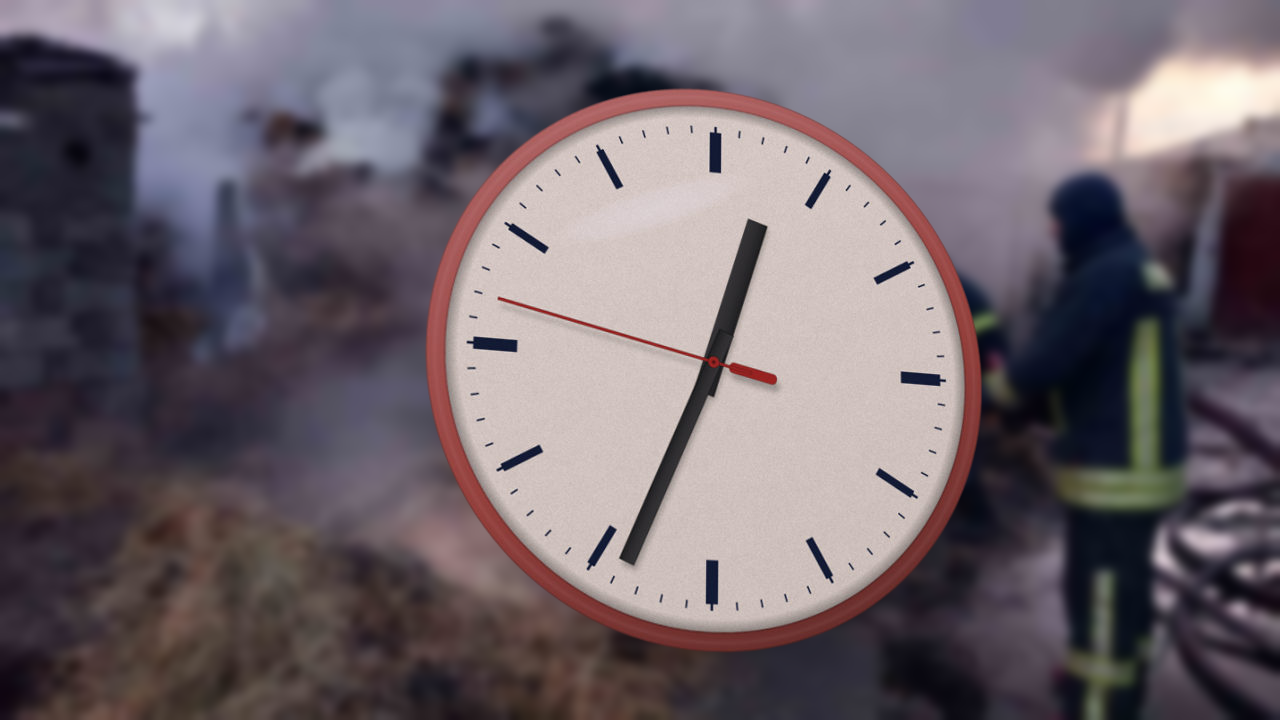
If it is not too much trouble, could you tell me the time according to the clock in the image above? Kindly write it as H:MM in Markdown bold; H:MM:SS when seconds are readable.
**12:33:47**
